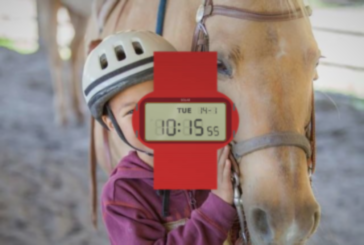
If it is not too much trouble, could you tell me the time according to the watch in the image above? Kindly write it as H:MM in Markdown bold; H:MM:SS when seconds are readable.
**10:15:55**
